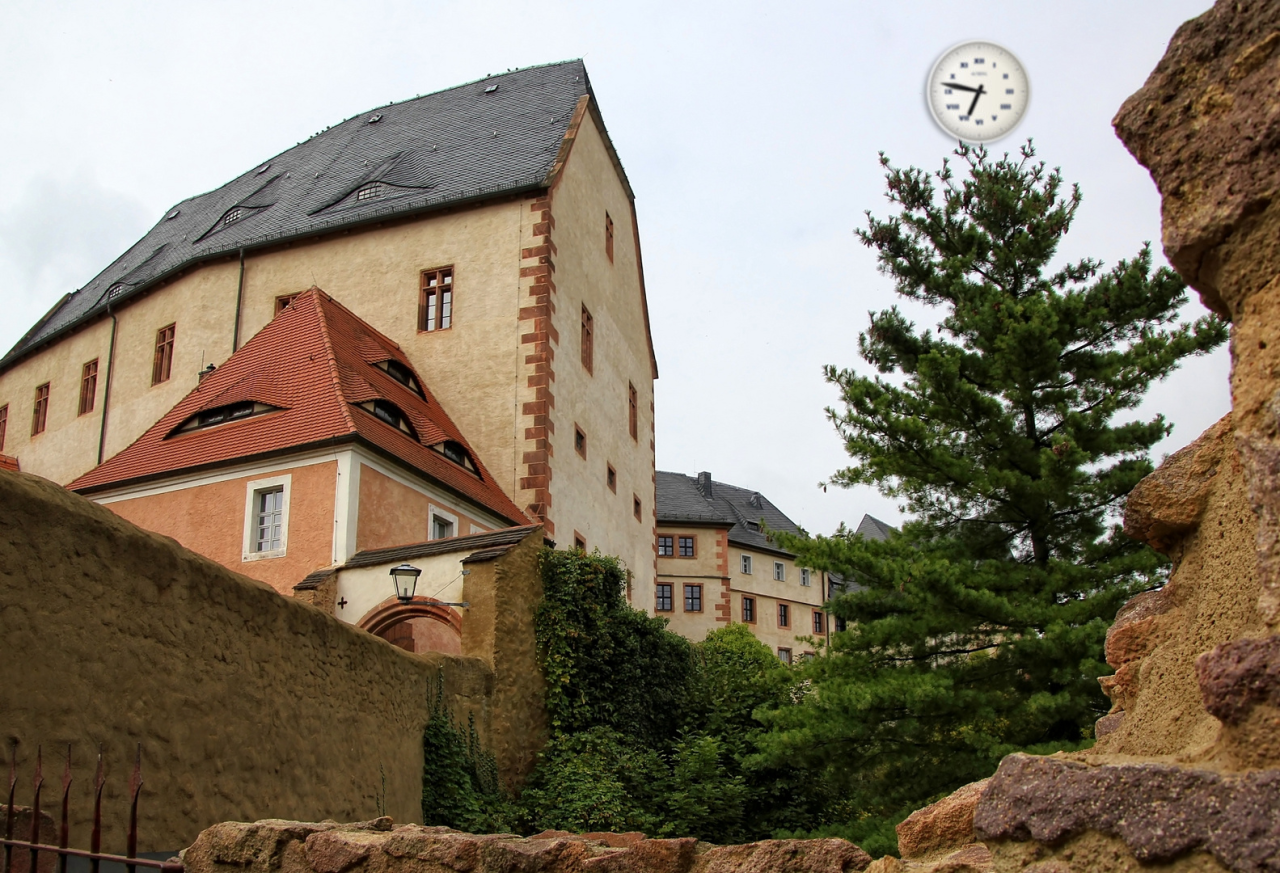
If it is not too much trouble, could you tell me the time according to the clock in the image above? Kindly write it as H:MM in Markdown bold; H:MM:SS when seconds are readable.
**6:47**
